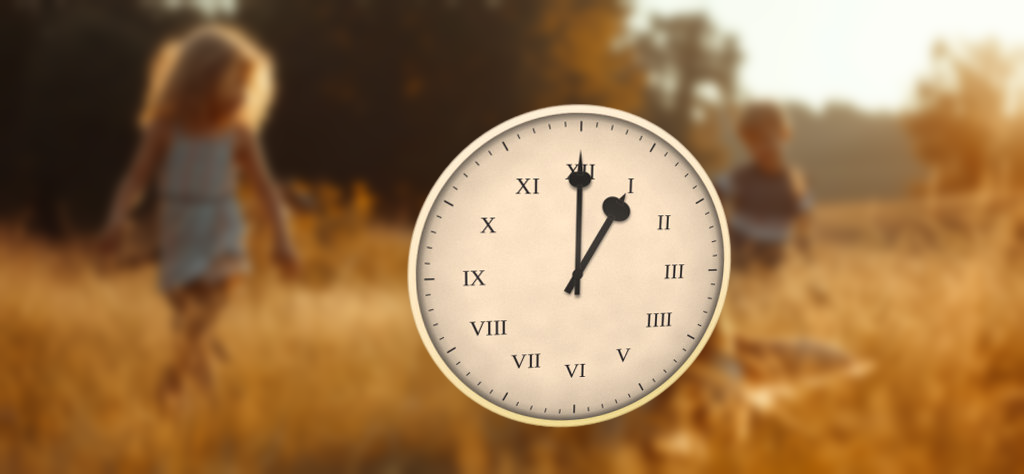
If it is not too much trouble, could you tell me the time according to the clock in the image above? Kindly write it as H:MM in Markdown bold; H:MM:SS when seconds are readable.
**1:00**
